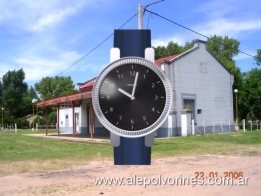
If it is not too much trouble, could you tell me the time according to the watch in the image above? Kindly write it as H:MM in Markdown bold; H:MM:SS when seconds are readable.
**10:02**
